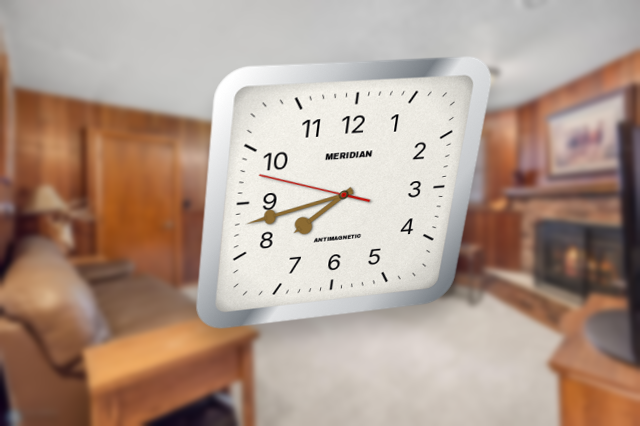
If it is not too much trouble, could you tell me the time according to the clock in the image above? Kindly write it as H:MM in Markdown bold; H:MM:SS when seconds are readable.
**7:42:48**
